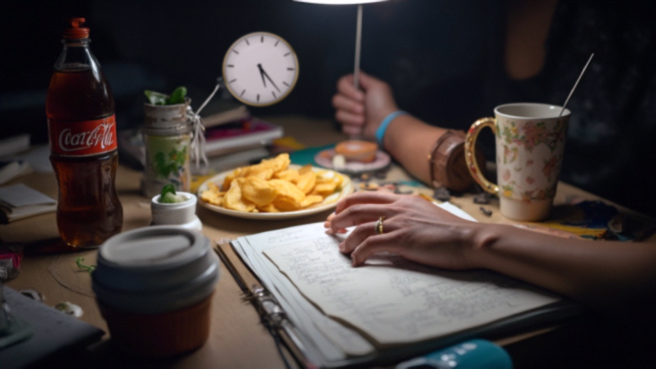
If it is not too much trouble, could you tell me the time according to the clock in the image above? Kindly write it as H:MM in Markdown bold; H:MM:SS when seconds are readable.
**5:23**
